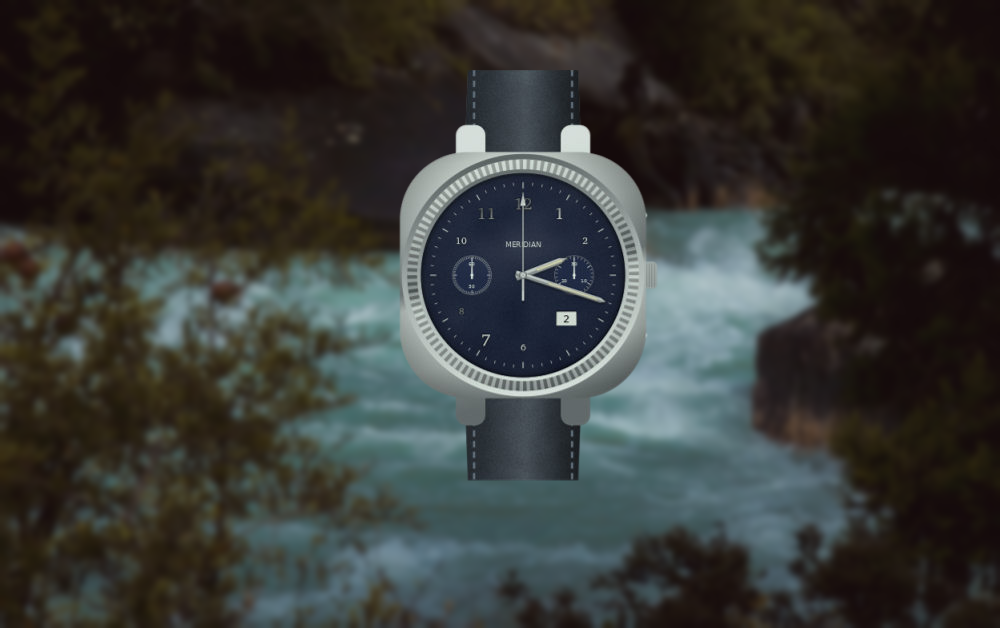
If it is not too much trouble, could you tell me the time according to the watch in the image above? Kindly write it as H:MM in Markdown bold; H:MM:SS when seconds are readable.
**2:18**
